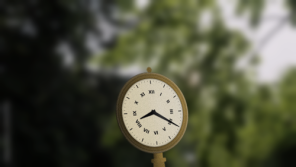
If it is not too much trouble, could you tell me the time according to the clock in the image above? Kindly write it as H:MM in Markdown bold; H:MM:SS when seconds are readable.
**8:20**
